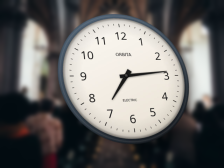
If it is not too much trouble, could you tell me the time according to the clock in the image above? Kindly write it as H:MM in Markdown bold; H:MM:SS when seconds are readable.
**7:14**
